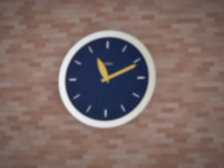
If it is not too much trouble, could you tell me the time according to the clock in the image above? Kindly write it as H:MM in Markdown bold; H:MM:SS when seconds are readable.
**11:11**
